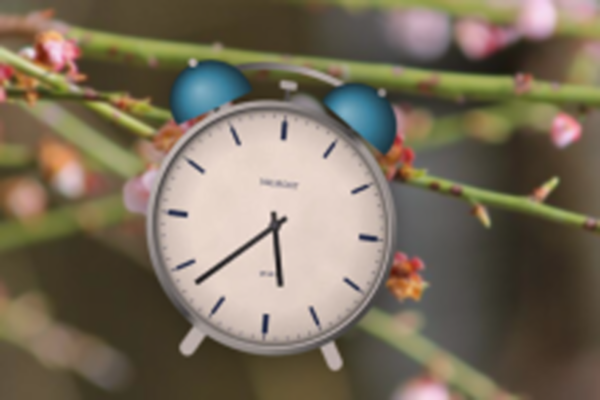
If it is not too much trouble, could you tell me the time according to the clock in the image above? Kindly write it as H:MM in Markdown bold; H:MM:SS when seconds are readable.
**5:38**
